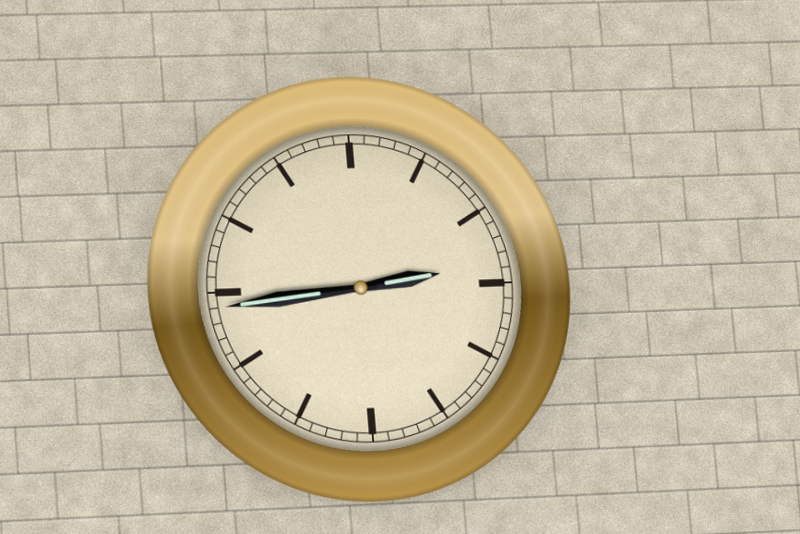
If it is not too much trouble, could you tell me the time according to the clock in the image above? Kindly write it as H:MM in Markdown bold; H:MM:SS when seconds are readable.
**2:44**
